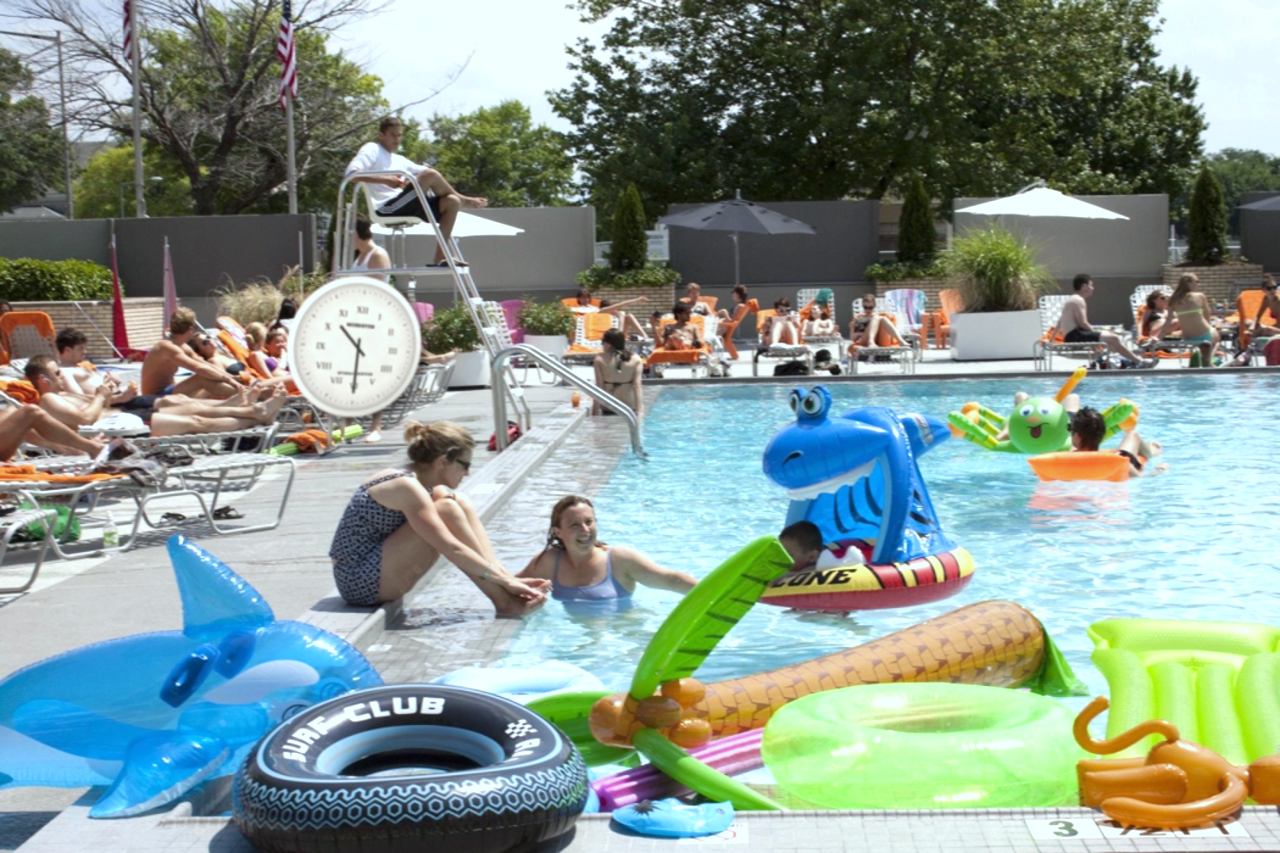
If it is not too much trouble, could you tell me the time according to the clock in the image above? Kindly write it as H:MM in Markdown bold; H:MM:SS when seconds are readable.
**10:30**
